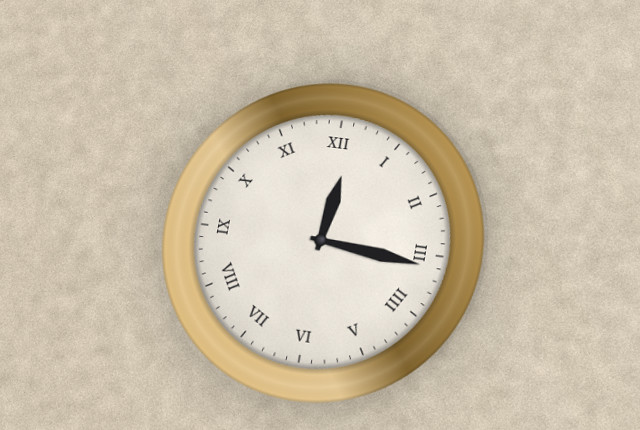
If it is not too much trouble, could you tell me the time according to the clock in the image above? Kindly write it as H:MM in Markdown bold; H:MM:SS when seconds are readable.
**12:16**
